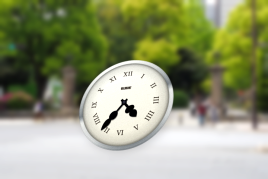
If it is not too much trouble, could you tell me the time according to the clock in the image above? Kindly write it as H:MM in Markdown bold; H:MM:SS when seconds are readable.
**4:36**
